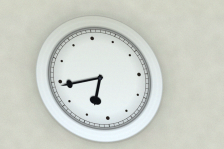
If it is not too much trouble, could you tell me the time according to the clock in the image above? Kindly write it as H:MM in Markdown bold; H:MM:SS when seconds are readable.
**6:44**
